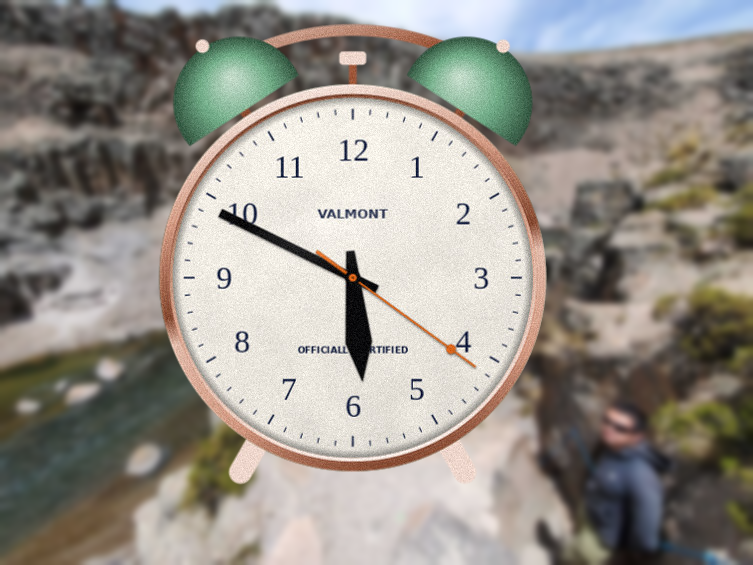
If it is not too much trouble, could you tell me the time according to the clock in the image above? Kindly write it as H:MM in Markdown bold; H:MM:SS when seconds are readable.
**5:49:21**
